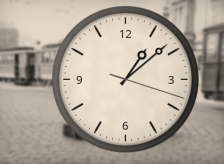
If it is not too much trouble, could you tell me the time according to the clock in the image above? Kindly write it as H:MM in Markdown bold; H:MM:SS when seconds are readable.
**1:08:18**
